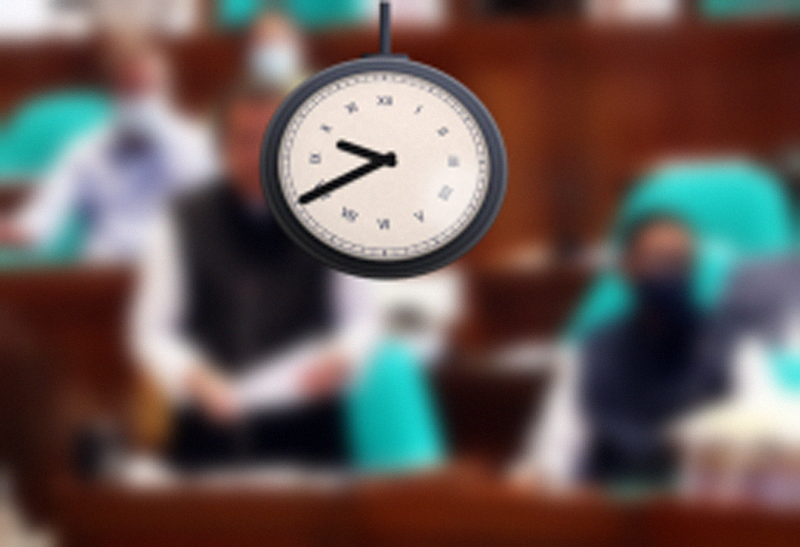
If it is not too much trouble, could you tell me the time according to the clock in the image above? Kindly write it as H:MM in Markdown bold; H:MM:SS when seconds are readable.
**9:40**
